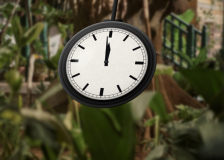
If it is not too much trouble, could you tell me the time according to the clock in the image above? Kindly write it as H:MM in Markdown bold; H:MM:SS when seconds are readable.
**11:59**
